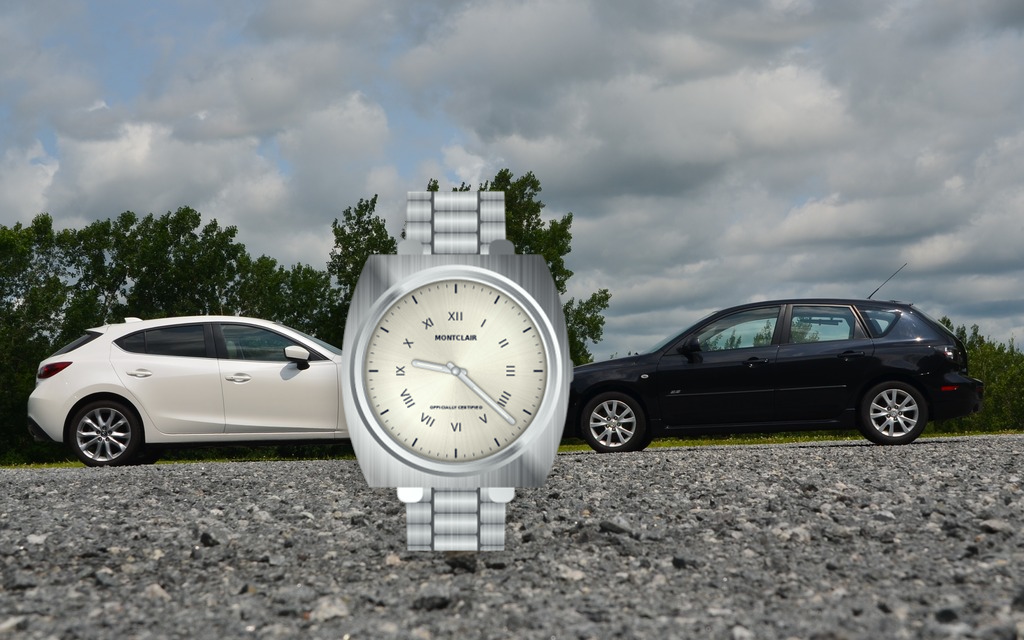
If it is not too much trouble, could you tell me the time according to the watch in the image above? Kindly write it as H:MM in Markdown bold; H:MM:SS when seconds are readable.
**9:22**
